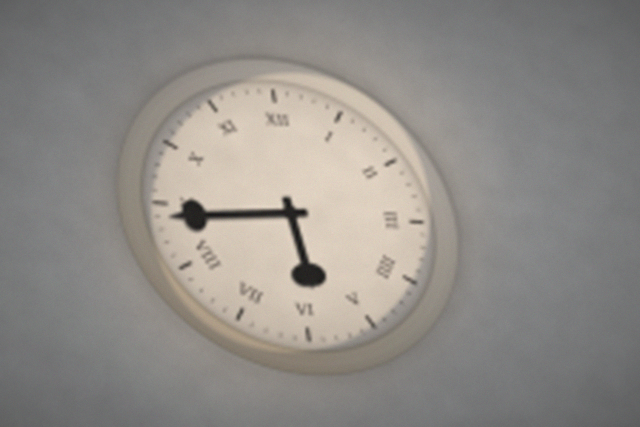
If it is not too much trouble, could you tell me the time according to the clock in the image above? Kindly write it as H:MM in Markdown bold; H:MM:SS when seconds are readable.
**5:44**
